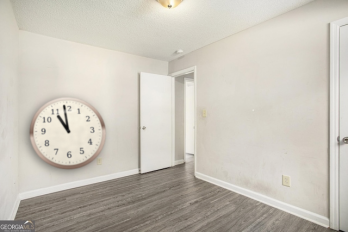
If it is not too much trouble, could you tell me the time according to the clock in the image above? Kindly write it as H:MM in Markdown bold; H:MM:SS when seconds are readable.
**10:59**
